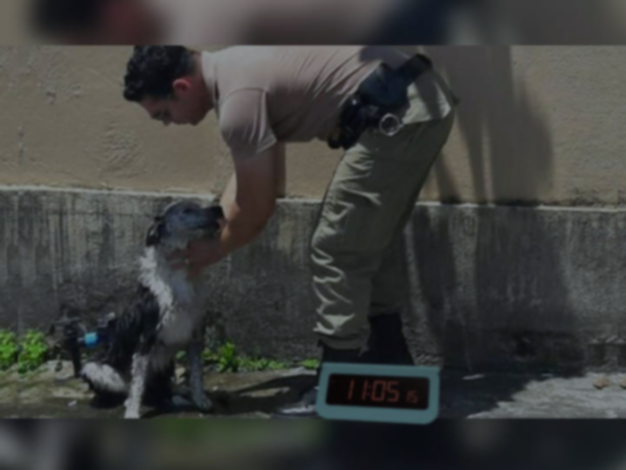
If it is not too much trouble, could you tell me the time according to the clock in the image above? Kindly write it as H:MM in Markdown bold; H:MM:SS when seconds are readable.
**11:05**
